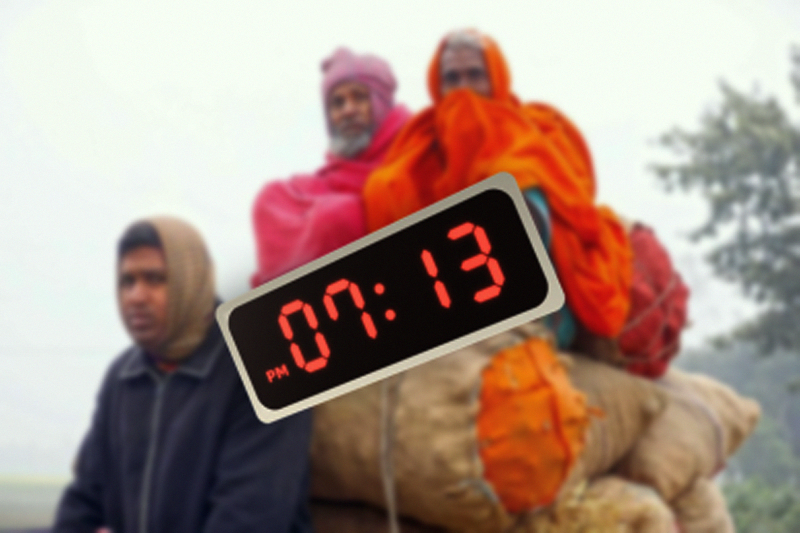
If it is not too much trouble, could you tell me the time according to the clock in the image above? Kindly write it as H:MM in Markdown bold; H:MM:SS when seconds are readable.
**7:13**
